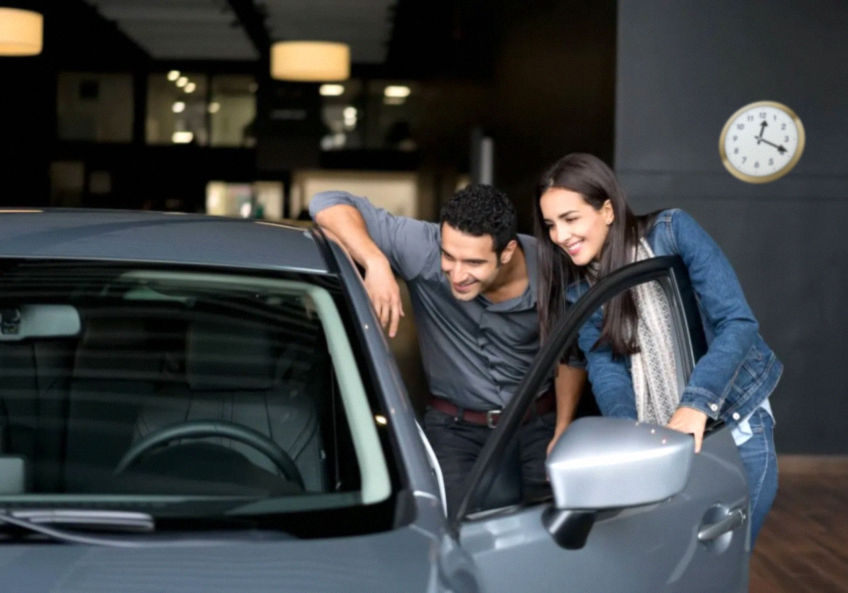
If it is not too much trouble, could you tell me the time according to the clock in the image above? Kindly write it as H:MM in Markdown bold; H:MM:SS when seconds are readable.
**12:19**
